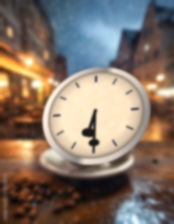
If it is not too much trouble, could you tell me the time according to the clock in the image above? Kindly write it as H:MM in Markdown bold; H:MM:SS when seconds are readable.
**6:30**
